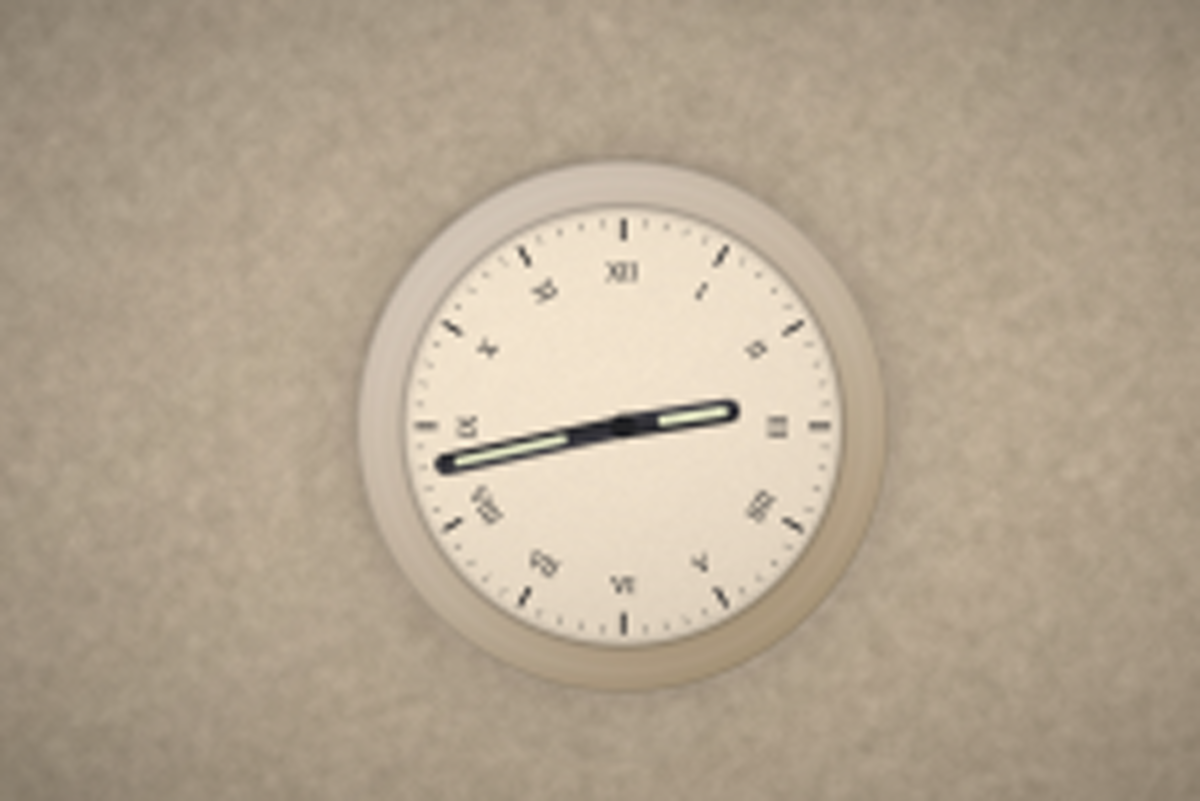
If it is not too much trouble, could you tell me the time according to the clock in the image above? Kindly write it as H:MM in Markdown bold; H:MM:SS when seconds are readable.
**2:43**
